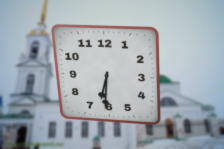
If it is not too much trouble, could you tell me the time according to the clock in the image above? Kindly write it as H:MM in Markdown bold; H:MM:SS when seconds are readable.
**6:31**
